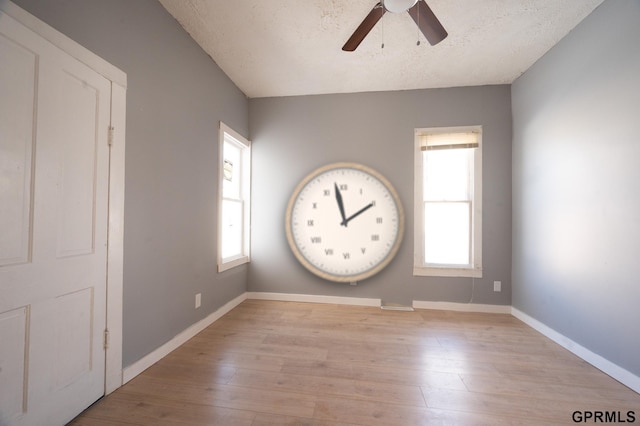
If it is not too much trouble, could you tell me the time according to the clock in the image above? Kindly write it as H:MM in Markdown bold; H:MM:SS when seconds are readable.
**1:58**
